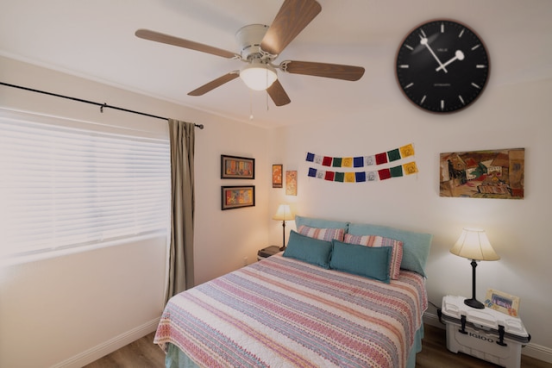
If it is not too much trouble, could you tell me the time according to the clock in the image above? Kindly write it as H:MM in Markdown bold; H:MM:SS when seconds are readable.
**1:54**
